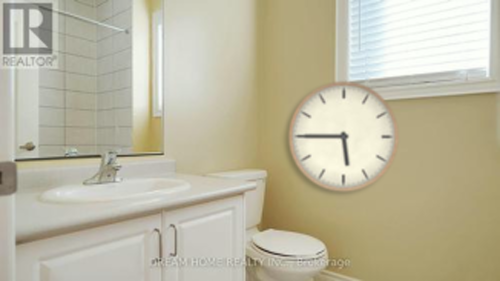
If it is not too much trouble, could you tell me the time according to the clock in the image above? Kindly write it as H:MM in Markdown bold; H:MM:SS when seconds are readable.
**5:45**
